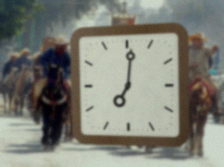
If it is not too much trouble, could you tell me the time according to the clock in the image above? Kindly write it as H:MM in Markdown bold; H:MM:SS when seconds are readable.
**7:01**
